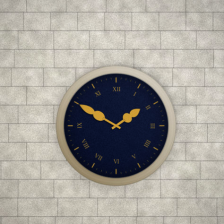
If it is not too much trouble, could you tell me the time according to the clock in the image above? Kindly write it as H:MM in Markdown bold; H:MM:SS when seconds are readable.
**1:50**
